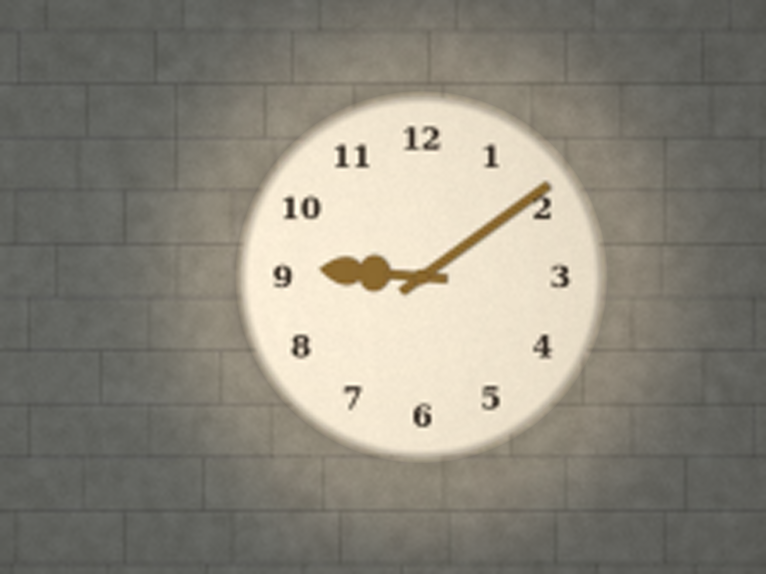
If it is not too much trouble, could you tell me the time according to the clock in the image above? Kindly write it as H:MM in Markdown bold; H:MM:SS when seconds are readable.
**9:09**
